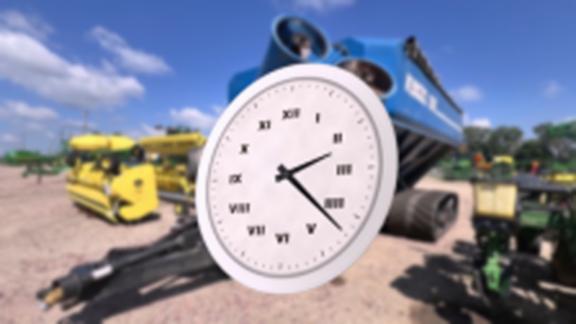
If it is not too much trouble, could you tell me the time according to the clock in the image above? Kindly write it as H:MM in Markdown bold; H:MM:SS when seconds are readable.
**2:22**
